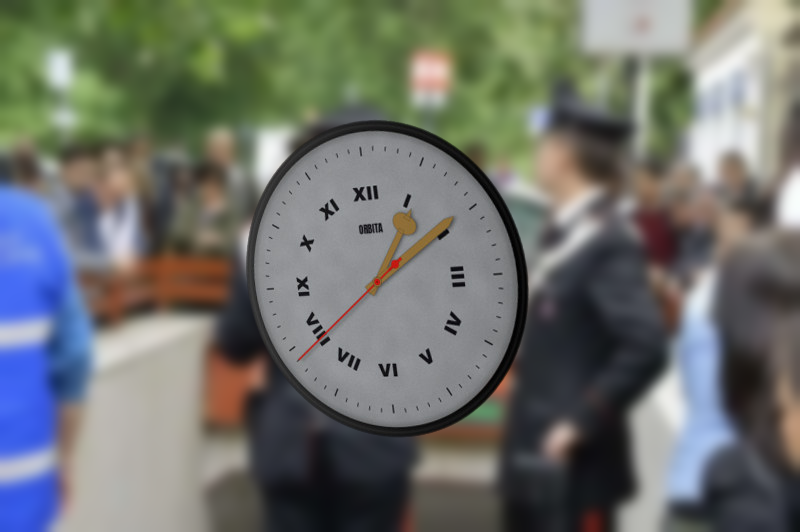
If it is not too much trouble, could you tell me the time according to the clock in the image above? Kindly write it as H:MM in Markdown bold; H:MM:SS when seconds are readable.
**1:09:39**
